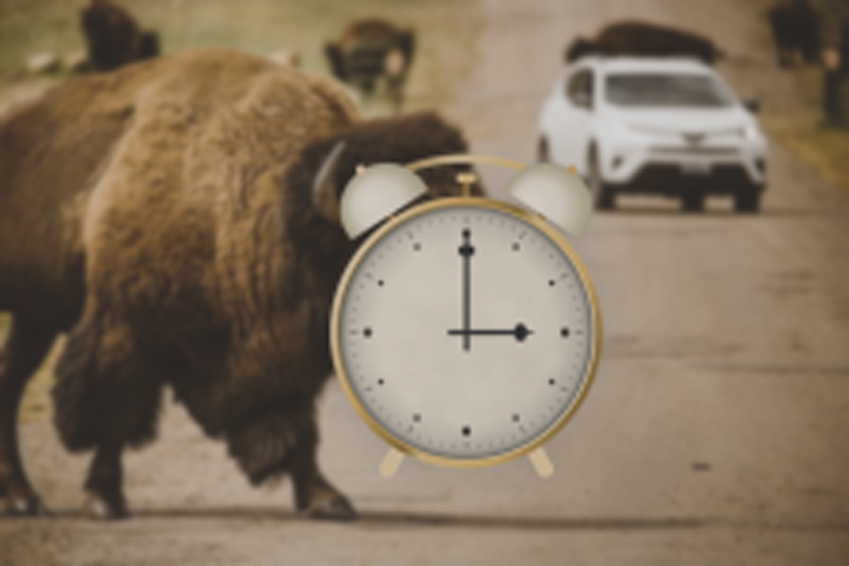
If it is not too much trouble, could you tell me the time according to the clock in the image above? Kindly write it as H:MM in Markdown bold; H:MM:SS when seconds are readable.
**3:00**
